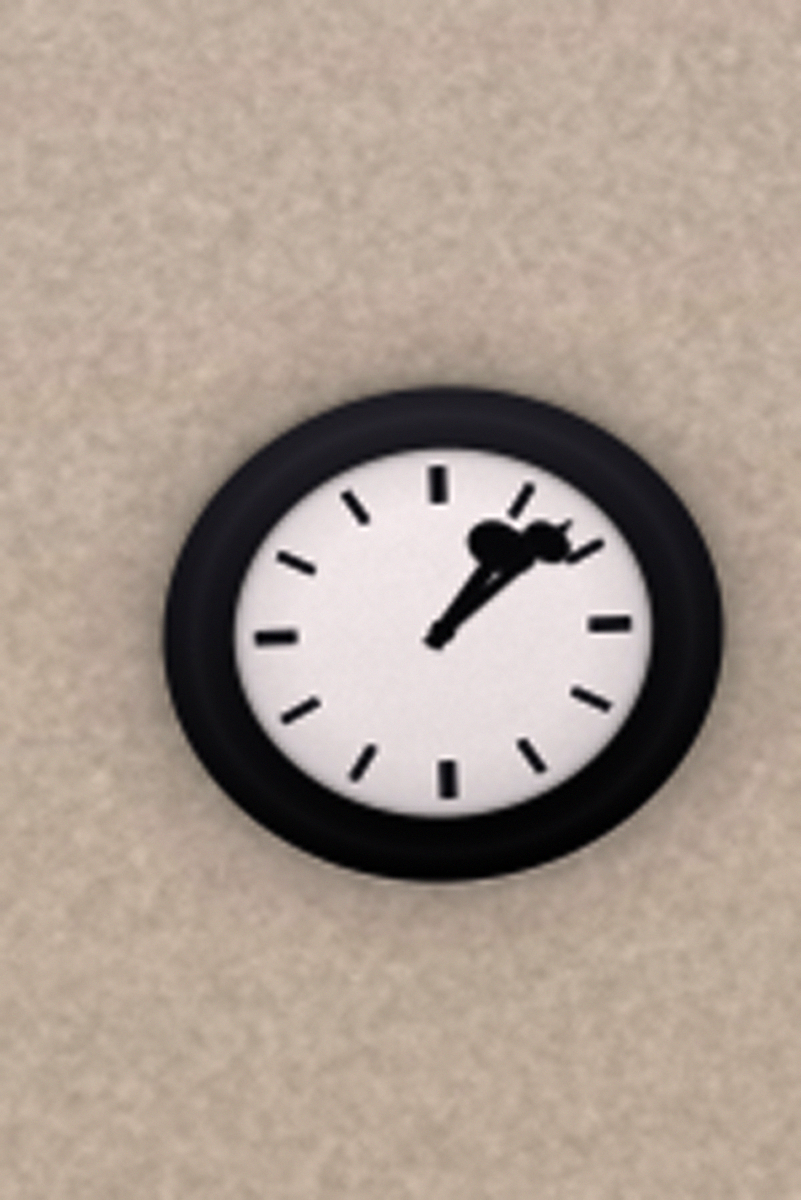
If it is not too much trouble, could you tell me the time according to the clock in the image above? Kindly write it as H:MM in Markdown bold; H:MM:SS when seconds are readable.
**1:08**
